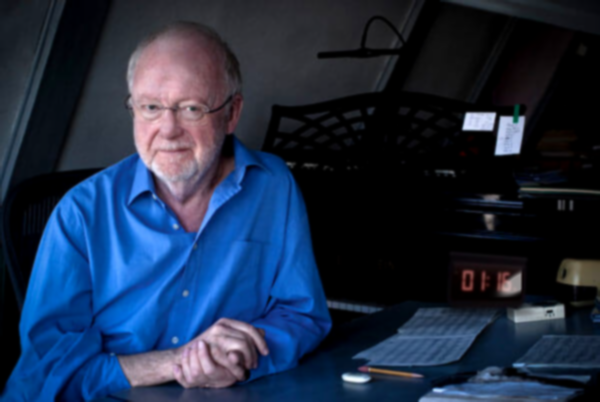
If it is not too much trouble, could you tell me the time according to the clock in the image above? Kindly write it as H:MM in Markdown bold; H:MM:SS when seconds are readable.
**1:16**
